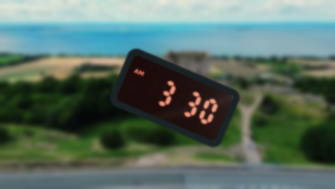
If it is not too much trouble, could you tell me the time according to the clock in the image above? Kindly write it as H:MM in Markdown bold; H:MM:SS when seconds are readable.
**3:30**
